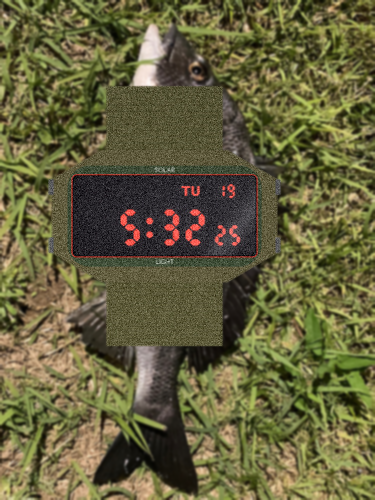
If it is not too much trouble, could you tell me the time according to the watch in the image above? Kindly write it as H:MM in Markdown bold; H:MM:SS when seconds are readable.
**5:32:25**
